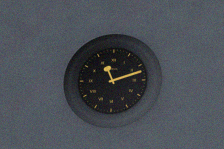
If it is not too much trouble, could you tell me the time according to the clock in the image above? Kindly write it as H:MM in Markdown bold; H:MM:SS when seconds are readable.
**11:12**
